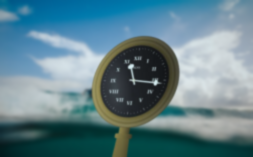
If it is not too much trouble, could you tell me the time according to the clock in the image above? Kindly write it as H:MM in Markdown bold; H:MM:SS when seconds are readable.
**11:16**
